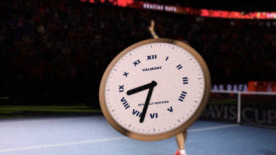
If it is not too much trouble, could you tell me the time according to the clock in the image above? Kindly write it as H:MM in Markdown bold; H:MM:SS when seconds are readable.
**8:33**
